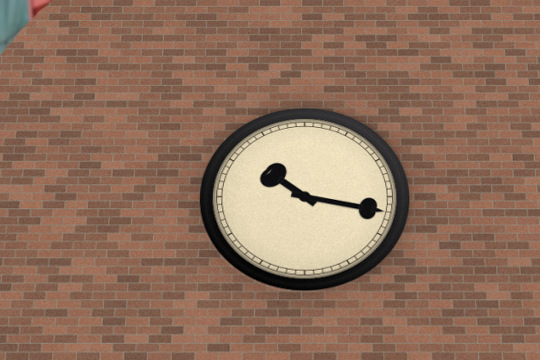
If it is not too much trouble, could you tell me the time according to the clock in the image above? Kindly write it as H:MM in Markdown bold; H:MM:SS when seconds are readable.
**10:17**
